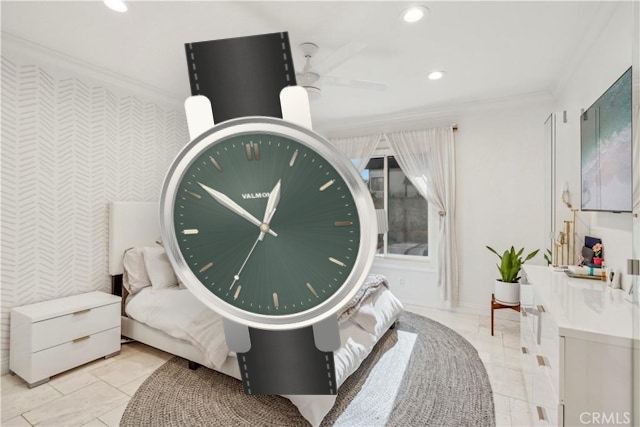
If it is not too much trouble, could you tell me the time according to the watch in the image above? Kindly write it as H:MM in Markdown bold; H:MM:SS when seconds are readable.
**12:51:36**
